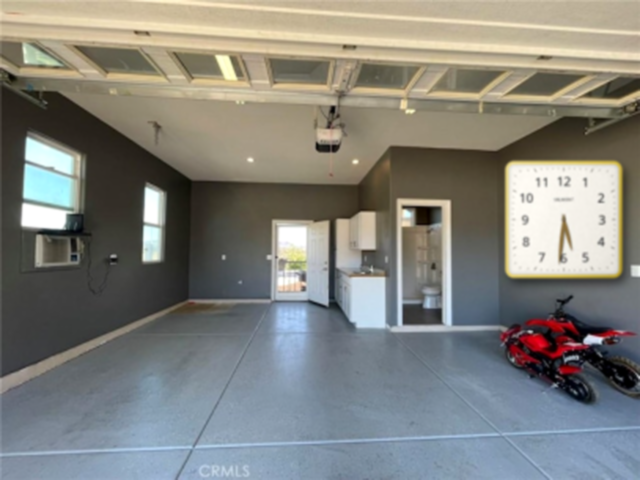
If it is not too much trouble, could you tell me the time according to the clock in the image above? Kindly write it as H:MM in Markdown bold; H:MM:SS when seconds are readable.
**5:31**
